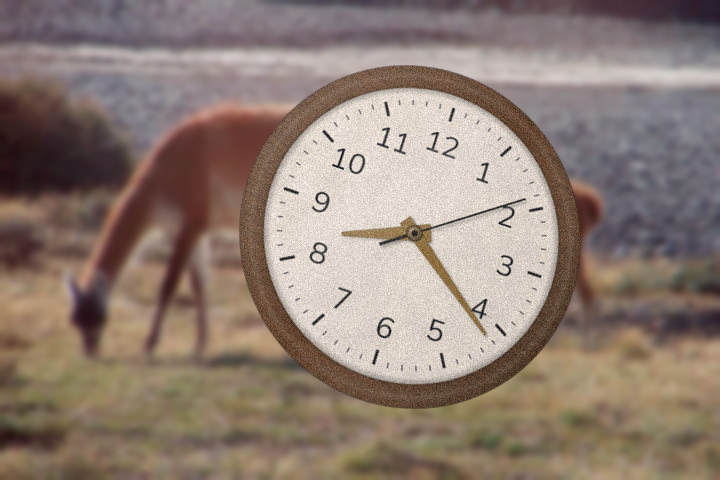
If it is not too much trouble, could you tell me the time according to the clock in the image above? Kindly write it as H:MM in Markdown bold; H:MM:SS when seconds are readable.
**8:21:09**
